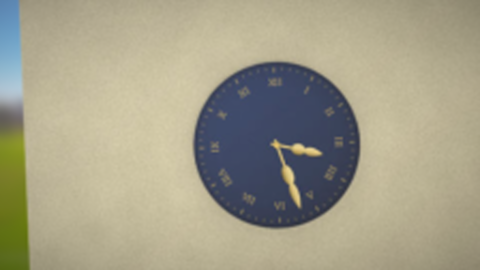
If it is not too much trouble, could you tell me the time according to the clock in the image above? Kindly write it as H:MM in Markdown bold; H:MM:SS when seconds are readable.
**3:27**
